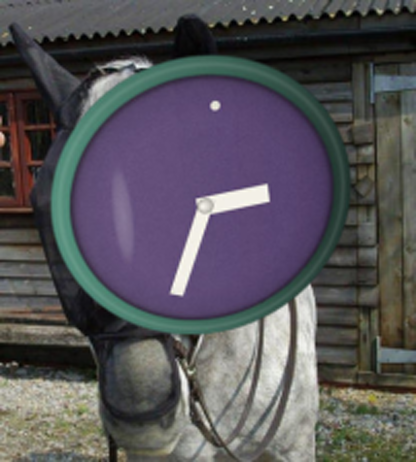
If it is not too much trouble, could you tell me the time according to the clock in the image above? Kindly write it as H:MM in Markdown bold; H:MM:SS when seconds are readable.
**2:32**
